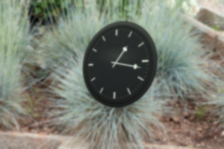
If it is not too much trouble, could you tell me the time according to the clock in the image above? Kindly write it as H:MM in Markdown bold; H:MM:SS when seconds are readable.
**1:17**
